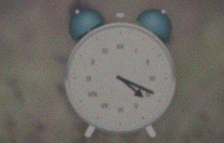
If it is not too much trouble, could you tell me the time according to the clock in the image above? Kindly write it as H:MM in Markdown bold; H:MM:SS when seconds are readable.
**4:19**
